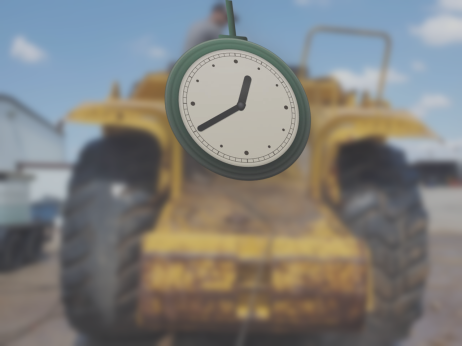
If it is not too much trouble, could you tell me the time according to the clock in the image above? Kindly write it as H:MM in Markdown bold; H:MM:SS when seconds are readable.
**12:40**
